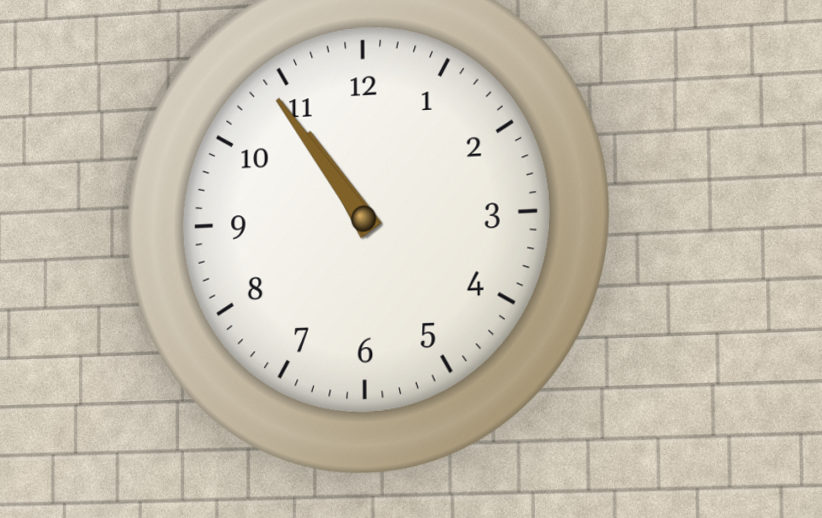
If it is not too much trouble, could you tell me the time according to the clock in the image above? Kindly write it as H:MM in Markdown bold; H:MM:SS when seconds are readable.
**10:54**
